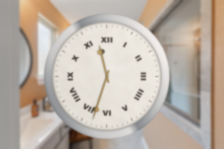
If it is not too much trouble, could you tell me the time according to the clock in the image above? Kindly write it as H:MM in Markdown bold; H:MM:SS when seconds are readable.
**11:33**
